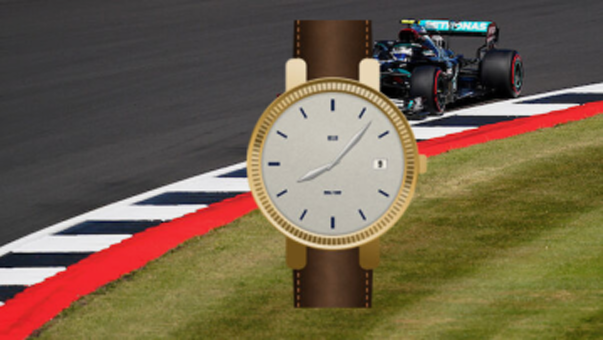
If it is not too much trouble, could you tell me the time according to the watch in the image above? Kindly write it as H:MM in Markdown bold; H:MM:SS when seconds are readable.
**8:07**
